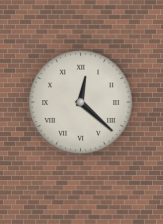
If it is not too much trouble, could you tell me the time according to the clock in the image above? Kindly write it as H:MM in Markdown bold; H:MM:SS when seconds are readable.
**12:22**
